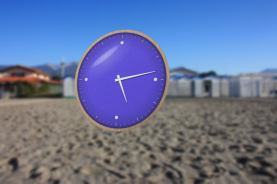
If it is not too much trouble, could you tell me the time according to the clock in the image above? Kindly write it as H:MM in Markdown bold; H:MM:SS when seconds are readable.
**5:13**
